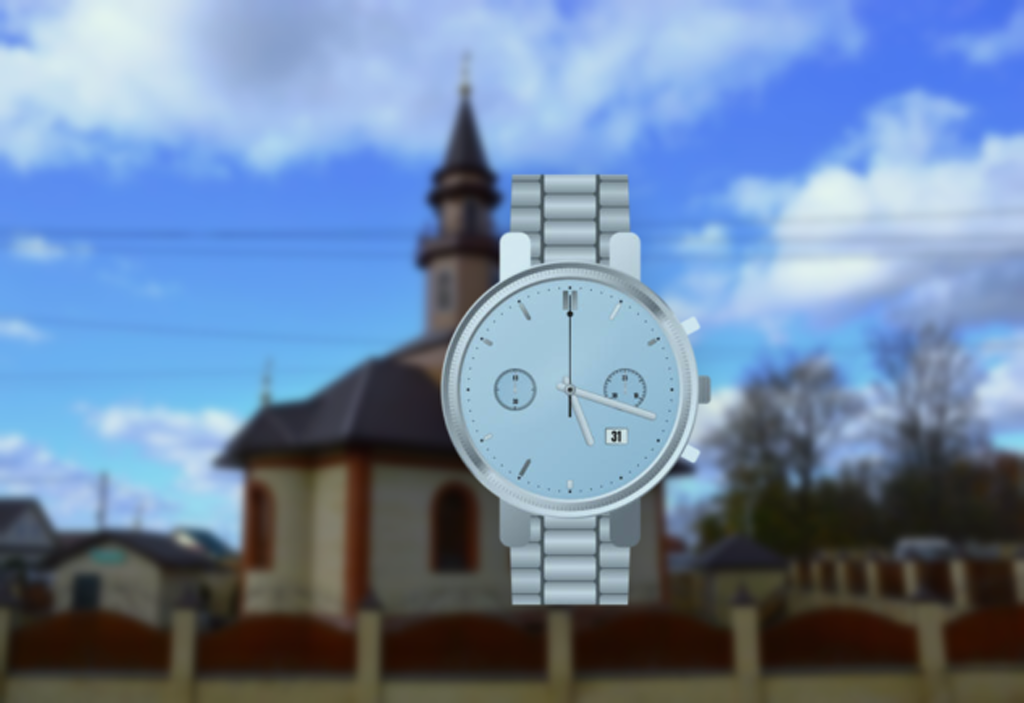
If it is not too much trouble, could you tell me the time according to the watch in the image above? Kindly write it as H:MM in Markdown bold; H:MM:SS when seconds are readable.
**5:18**
